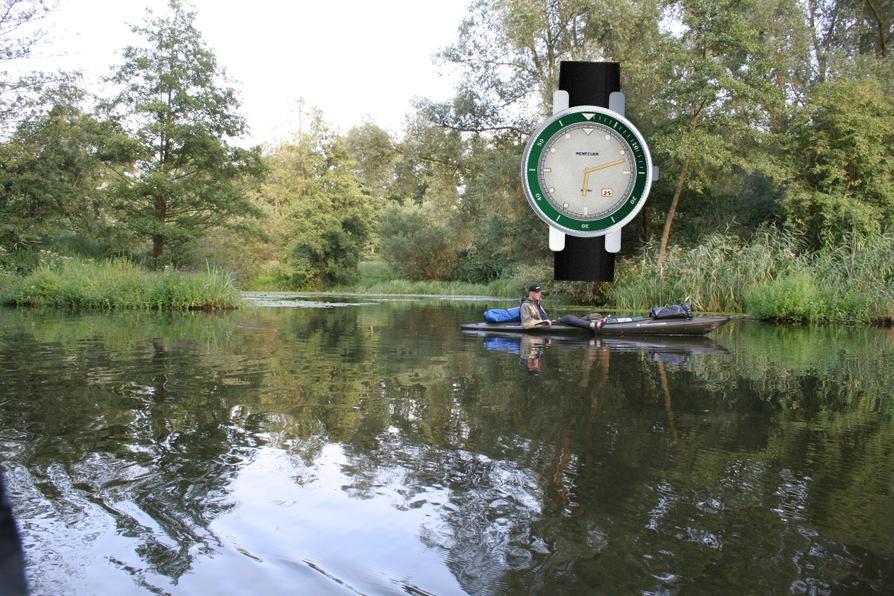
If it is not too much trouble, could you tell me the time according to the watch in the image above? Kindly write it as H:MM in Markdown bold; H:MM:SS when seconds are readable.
**6:12**
